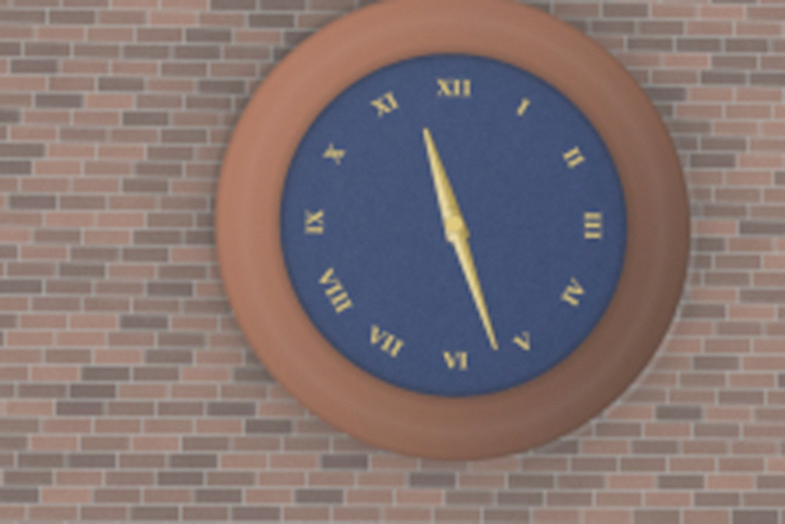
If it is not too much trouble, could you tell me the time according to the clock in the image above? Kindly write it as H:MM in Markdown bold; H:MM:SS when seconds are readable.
**11:27**
